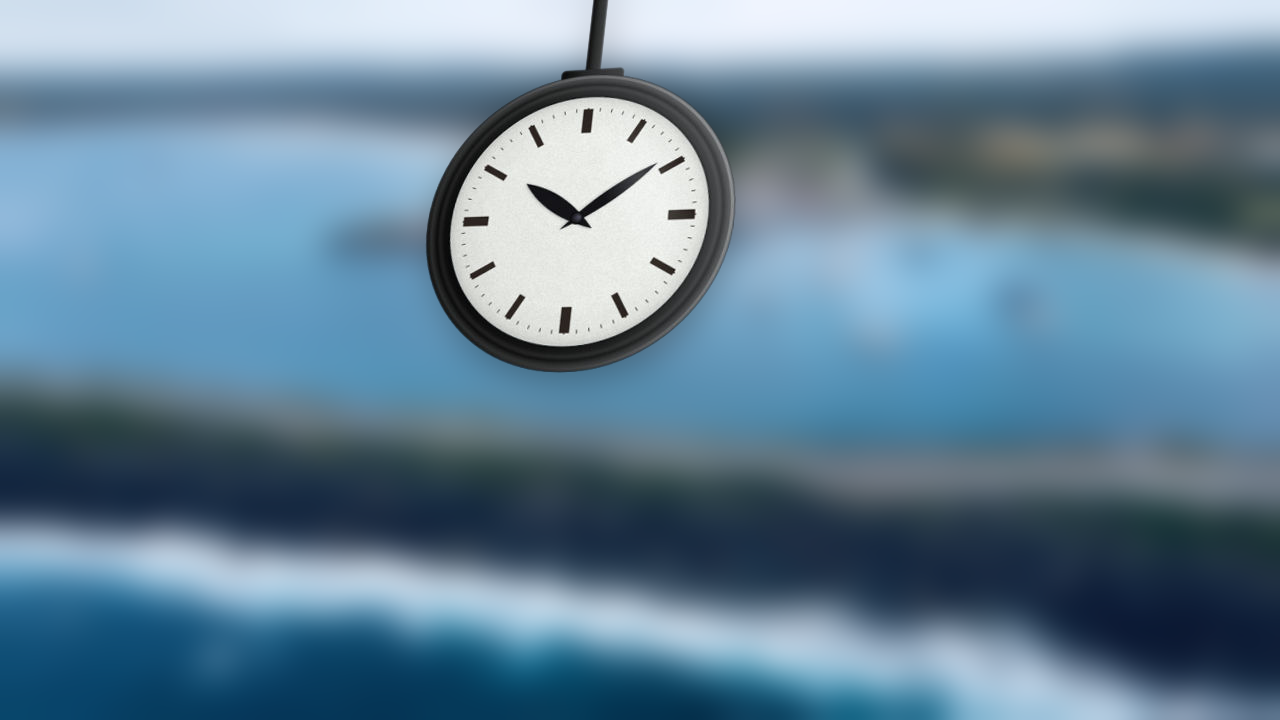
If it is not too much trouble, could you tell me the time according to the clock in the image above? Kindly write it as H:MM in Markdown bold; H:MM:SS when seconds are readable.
**10:09**
